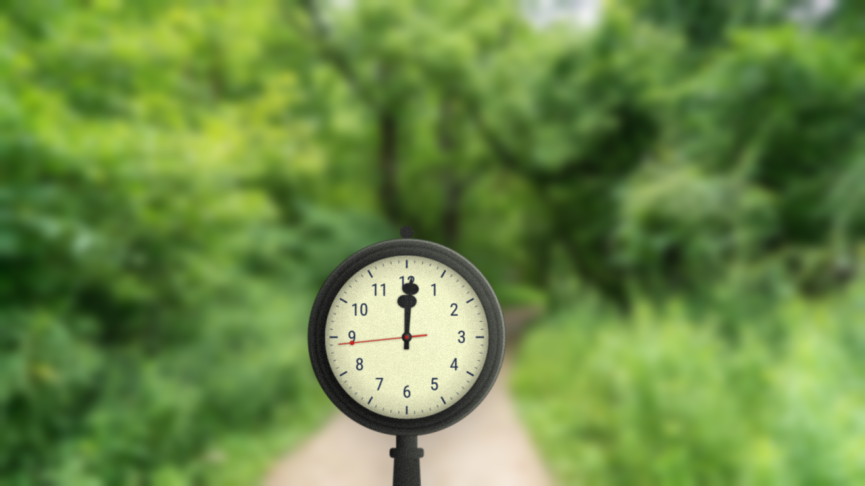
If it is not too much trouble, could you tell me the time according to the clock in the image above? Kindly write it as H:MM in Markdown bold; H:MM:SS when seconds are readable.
**12:00:44**
